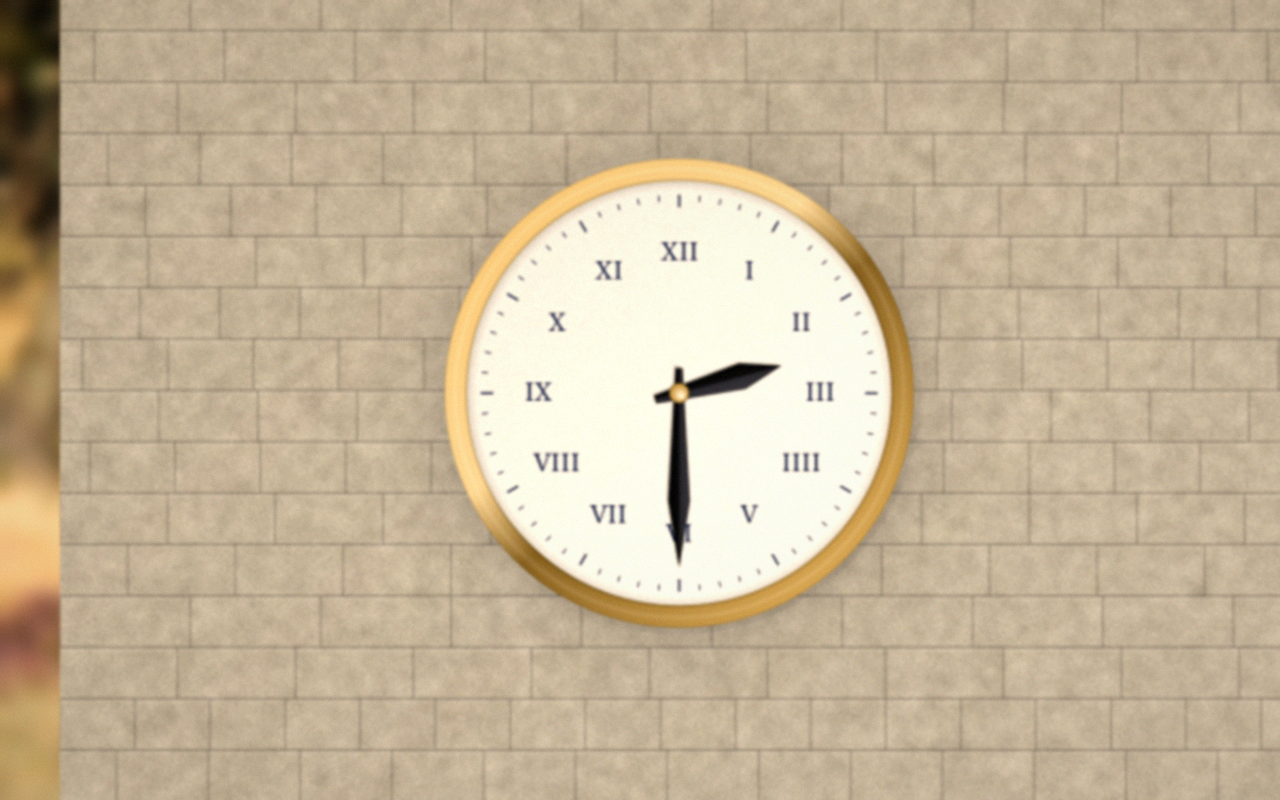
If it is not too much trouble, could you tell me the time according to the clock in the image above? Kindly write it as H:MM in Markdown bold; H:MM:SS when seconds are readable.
**2:30**
